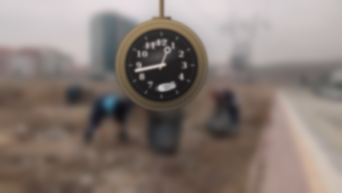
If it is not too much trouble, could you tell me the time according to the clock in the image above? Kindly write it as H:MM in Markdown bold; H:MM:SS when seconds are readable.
**12:43**
